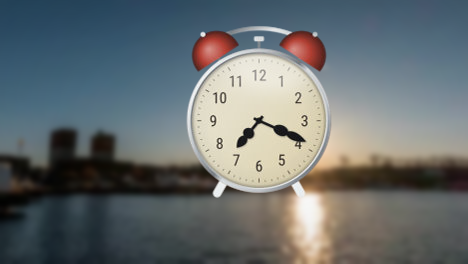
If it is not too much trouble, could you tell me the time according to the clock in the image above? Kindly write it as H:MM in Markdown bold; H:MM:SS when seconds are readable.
**7:19**
